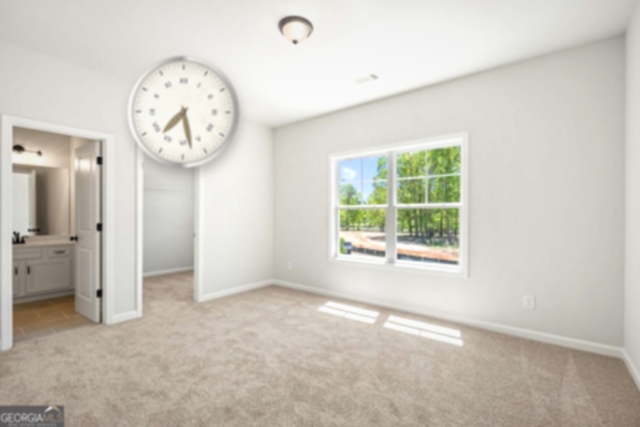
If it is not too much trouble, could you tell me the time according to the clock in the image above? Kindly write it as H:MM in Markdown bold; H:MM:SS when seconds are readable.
**7:28**
